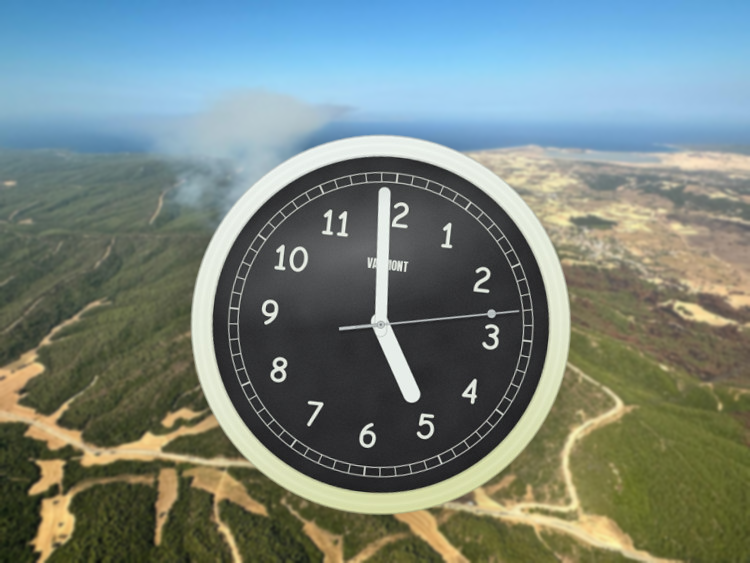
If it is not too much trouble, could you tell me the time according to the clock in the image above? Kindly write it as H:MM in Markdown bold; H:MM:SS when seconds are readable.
**4:59:13**
